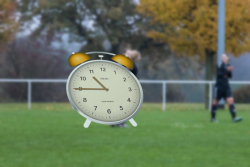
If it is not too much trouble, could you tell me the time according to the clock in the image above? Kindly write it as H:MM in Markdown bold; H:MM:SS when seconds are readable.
**10:45**
